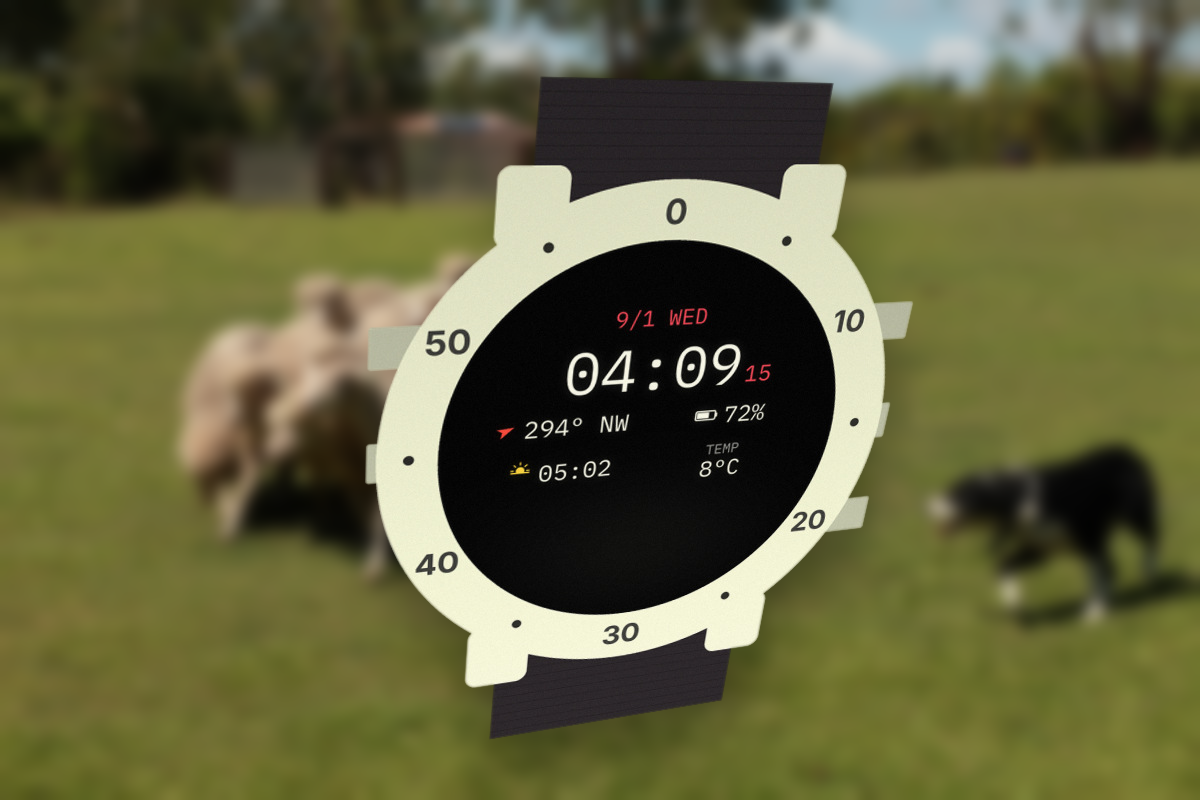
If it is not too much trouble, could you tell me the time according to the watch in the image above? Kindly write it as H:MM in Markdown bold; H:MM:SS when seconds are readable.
**4:09:15**
